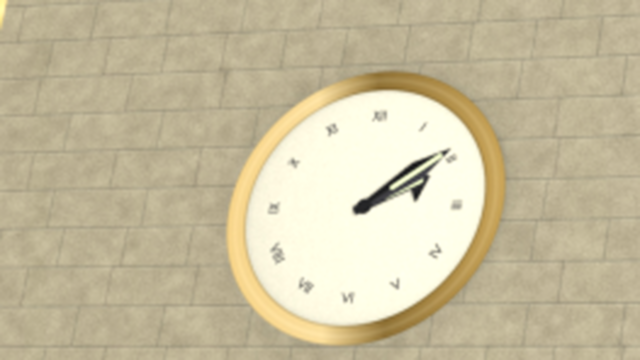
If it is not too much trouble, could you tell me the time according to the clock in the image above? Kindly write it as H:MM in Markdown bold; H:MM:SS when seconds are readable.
**2:09**
